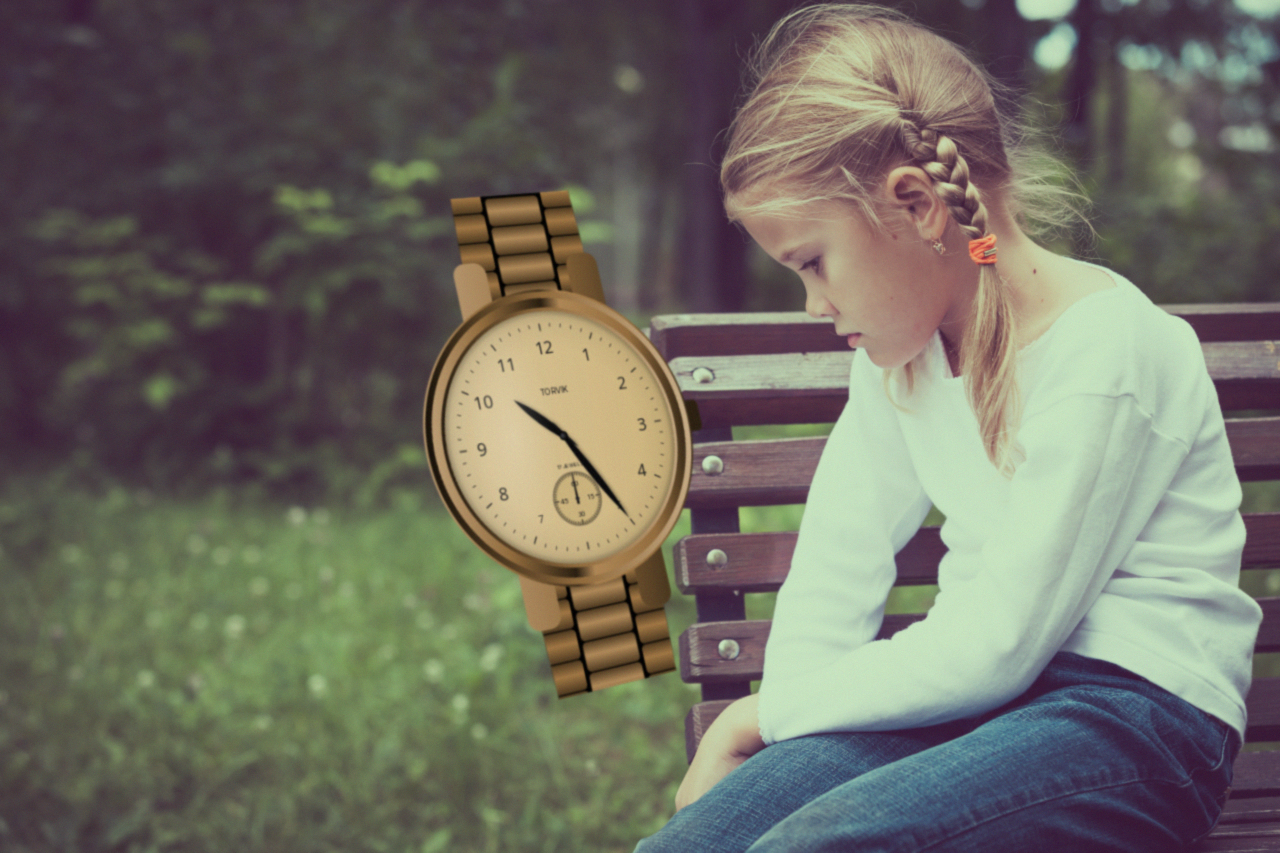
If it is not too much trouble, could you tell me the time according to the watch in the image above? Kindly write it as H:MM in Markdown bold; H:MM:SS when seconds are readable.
**10:25**
